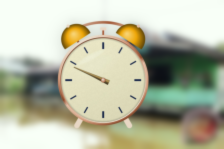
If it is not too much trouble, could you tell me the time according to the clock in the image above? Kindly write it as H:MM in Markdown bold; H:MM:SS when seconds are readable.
**9:49**
